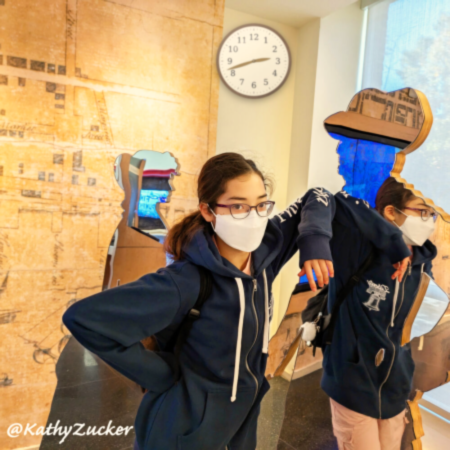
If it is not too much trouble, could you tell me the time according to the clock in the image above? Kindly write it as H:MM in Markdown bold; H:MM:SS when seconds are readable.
**2:42**
